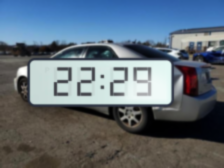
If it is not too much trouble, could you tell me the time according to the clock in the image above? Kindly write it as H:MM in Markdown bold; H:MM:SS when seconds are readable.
**22:29**
